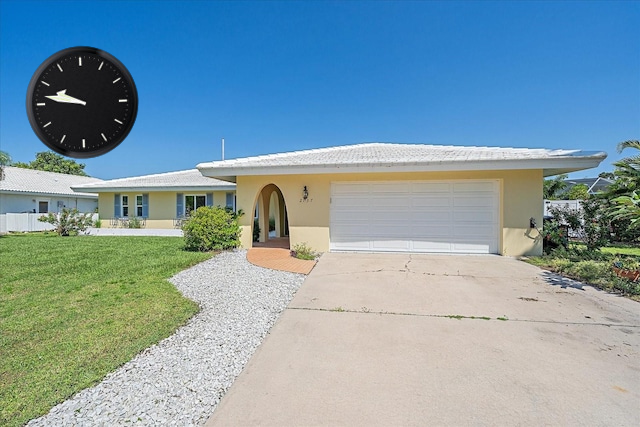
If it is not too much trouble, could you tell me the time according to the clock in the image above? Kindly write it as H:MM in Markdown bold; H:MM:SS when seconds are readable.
**9:47**
